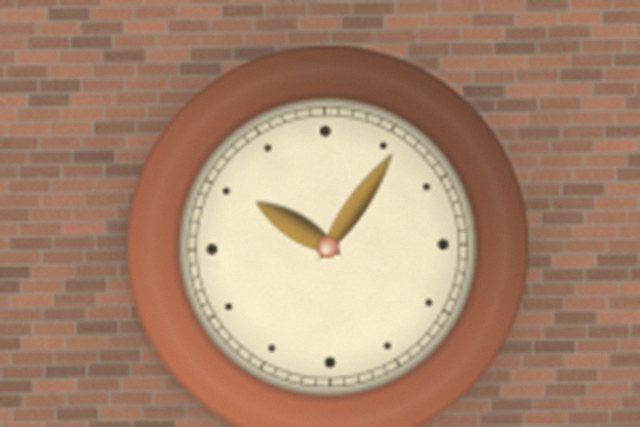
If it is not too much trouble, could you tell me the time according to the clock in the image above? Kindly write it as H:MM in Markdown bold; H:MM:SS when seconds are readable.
**10:06**
